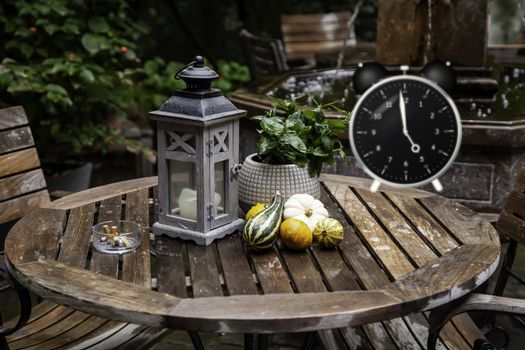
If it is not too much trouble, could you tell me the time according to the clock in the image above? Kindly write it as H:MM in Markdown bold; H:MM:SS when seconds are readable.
**4:59**
